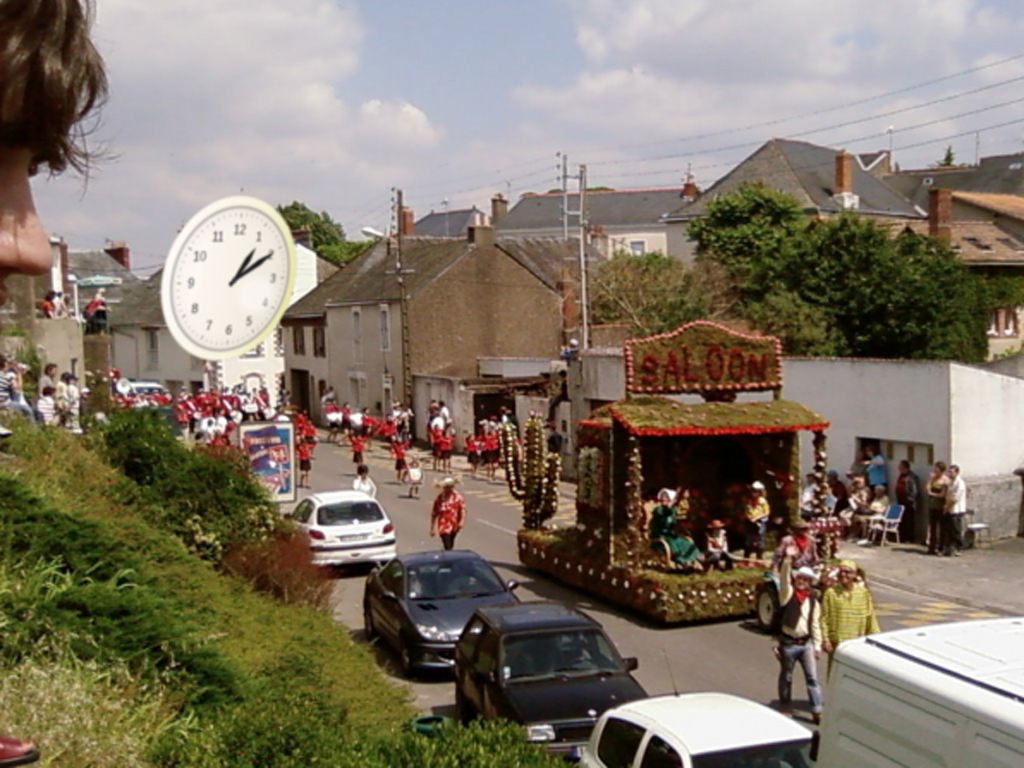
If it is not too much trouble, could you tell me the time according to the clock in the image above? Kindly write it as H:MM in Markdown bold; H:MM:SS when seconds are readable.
**1:10**
